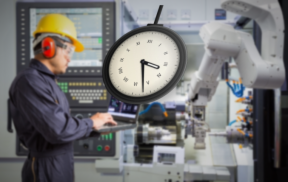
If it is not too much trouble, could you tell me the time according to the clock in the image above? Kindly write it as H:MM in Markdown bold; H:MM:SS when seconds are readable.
**3:27**
